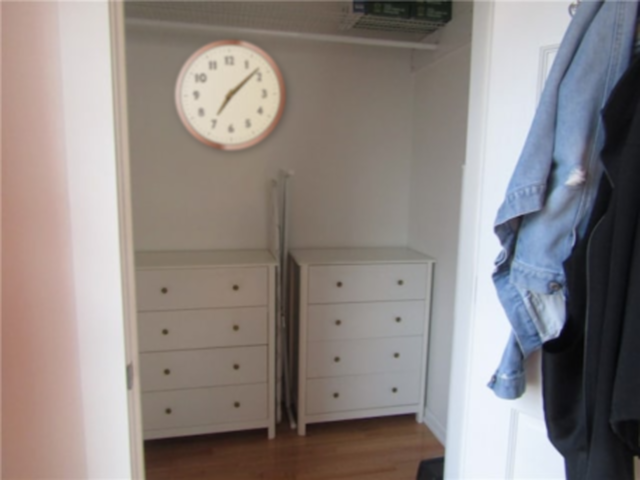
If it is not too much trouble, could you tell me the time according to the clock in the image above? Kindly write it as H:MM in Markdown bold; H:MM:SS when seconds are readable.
**7:08**
